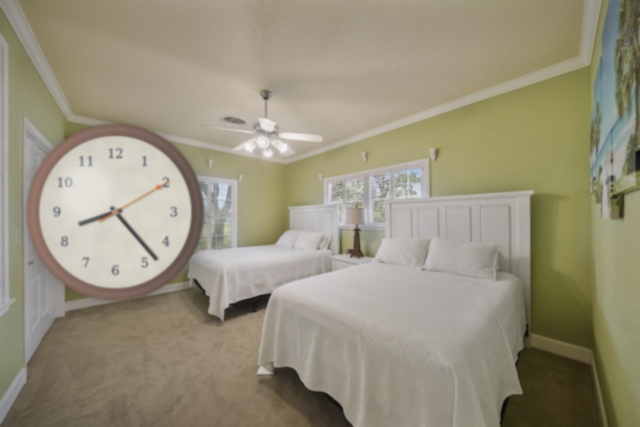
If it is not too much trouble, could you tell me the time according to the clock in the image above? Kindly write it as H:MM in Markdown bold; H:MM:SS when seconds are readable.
**8:23:10**
